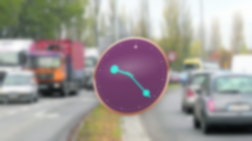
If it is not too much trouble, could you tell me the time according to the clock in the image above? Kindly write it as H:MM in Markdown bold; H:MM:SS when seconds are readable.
**9:21**
